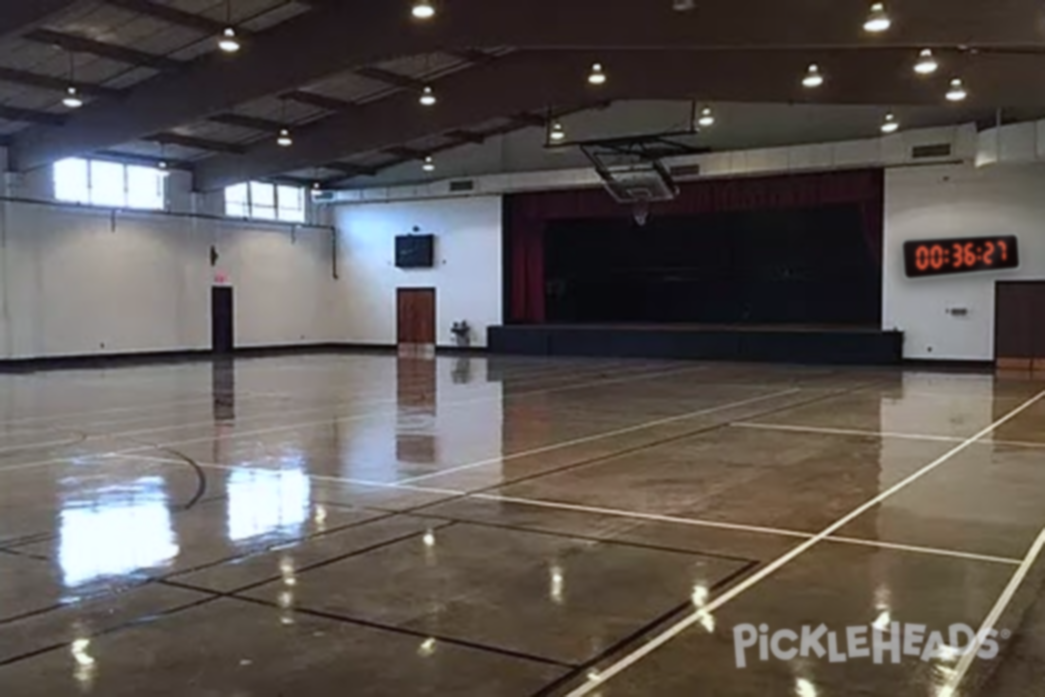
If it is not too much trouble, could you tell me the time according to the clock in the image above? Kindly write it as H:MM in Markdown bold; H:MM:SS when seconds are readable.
**0:36:27**
